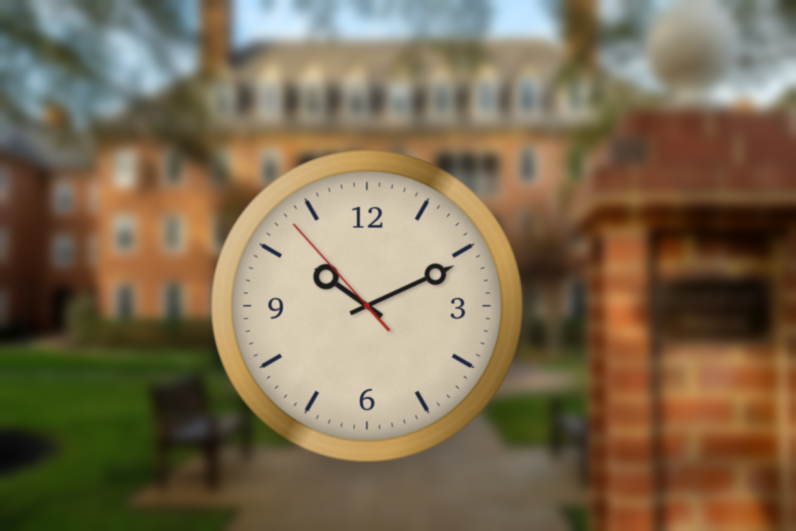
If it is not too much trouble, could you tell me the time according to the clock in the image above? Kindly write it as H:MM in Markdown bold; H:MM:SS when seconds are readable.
**10:10:53**
